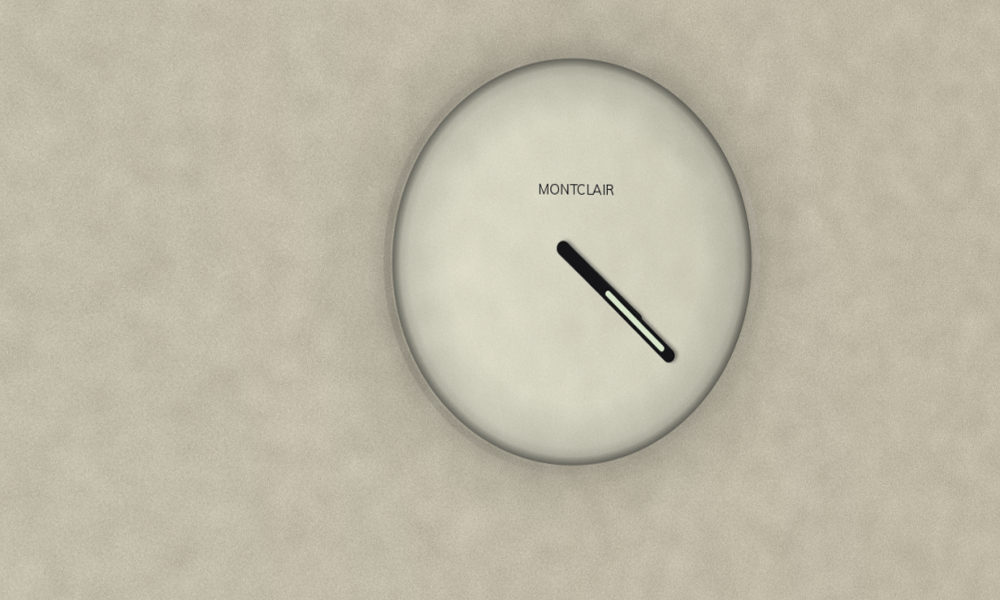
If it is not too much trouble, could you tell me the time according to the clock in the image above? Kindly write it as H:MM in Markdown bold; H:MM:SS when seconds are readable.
**4:22**
